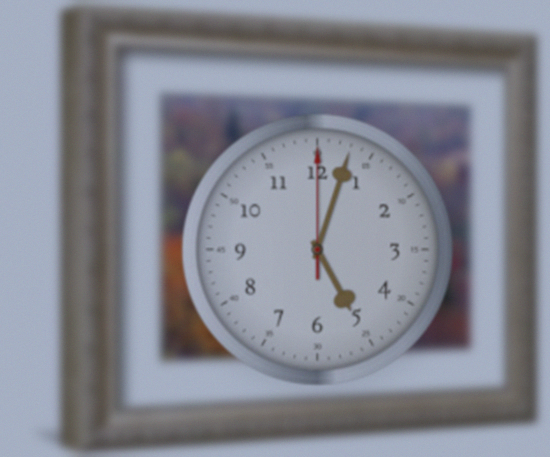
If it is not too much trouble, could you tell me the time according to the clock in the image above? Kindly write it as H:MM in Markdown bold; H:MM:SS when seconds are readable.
**5:03:00**
